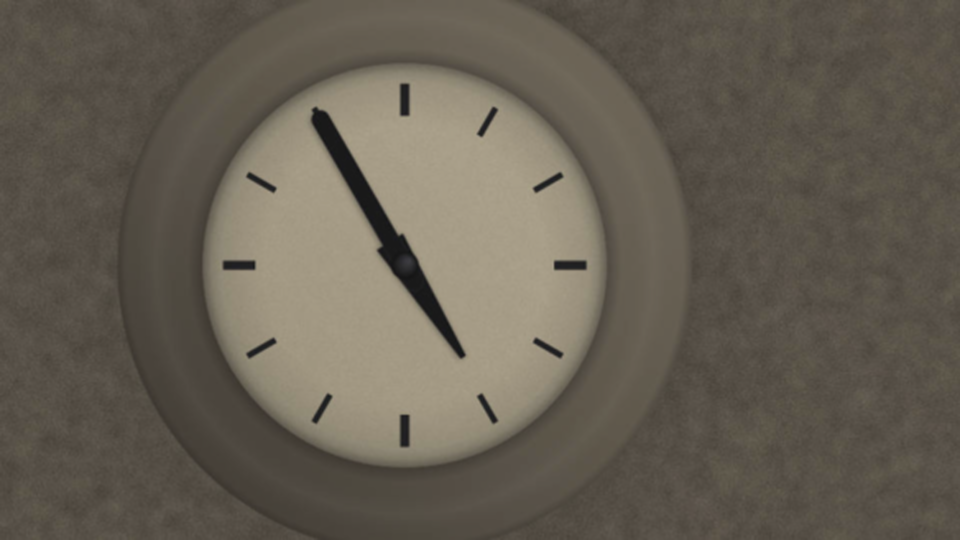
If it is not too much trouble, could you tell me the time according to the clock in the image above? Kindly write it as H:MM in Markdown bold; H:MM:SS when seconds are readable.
**4:55**
